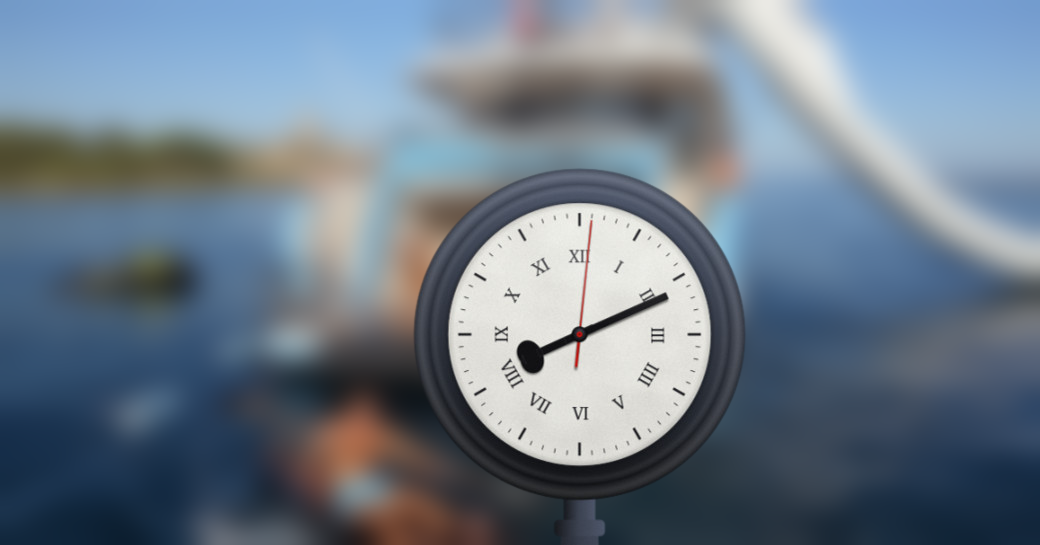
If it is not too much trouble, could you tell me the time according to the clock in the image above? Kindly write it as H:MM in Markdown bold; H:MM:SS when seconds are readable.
**8:11:01**
